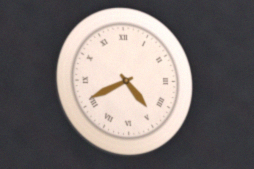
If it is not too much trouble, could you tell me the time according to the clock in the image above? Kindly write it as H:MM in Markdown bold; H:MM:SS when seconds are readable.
**4:41**
